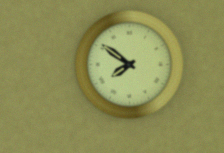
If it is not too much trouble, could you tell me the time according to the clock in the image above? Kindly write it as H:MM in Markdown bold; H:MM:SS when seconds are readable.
**7:51**
